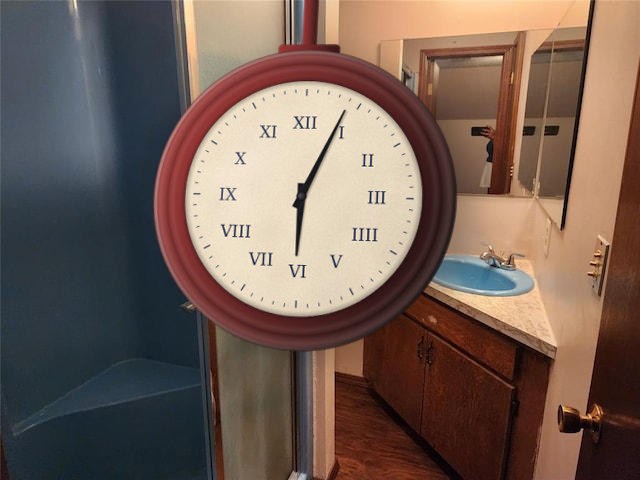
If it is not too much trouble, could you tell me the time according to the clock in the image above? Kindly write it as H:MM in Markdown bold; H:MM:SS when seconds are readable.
**6:04**
